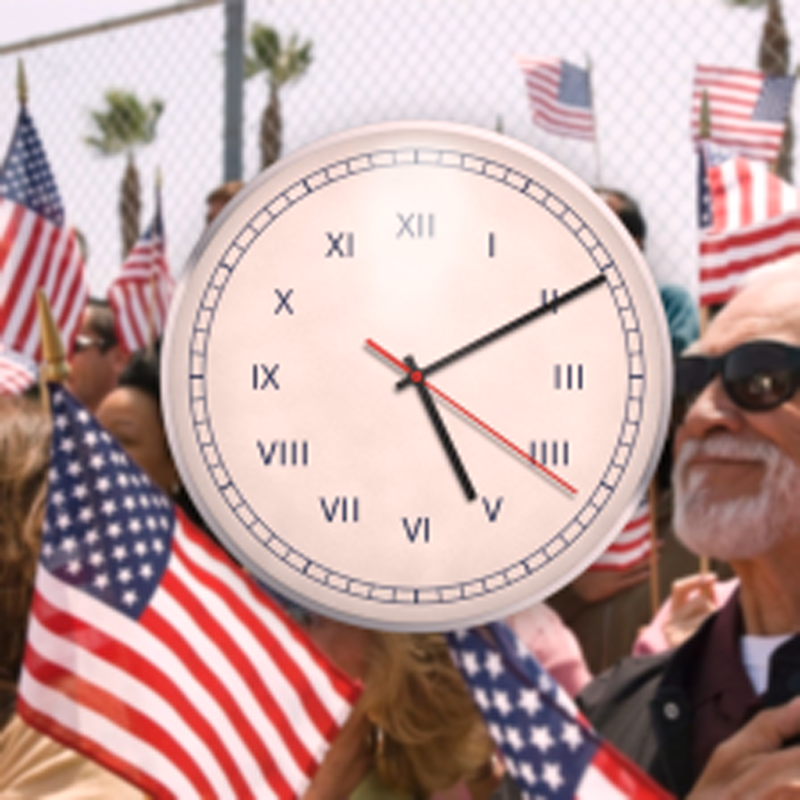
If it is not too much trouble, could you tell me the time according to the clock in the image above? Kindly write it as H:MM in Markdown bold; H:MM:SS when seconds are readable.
**5:10:21**
